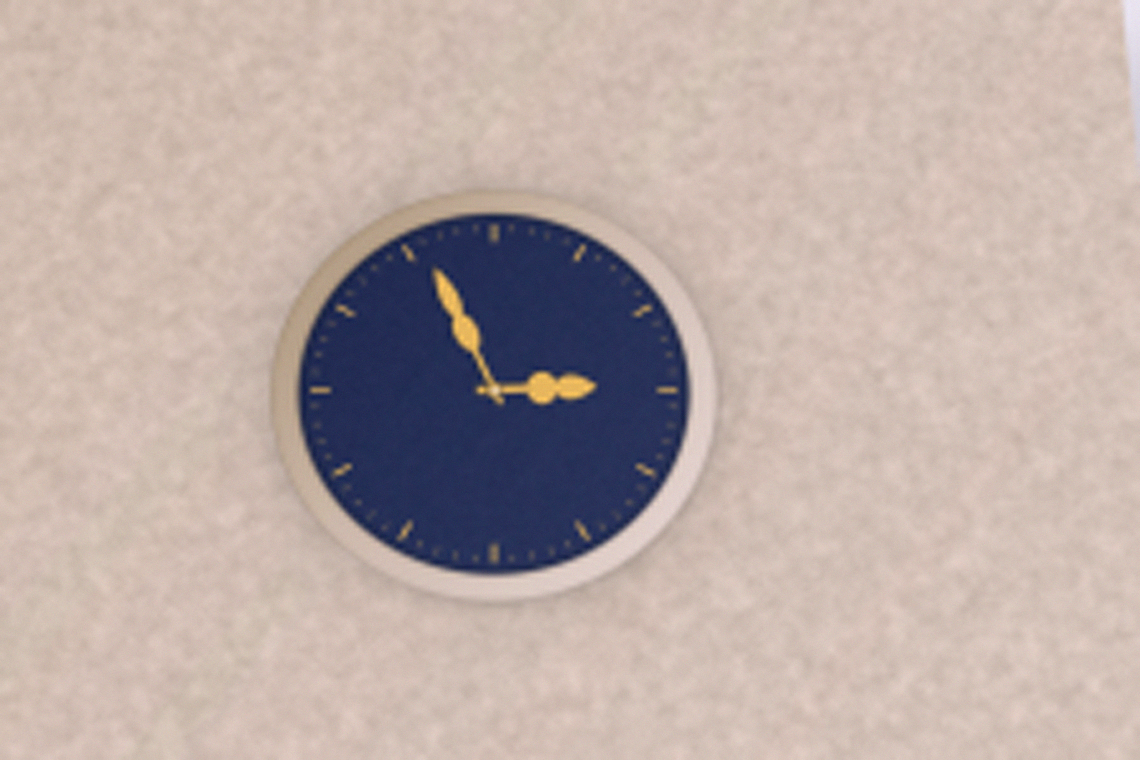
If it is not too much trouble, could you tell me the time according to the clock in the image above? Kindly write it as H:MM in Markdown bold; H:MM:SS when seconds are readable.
**2:56**
